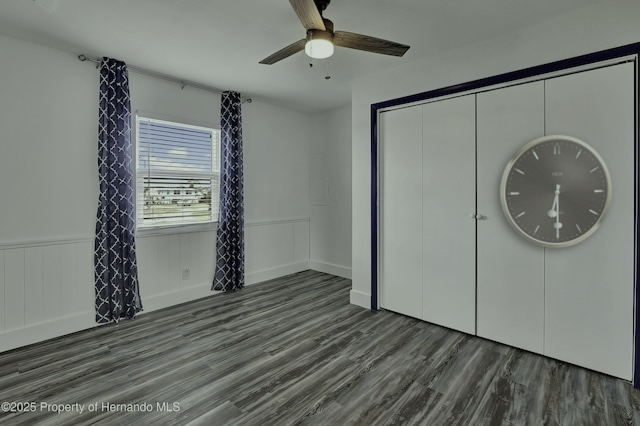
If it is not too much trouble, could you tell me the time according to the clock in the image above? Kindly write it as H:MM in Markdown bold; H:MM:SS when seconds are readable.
**6:30**
